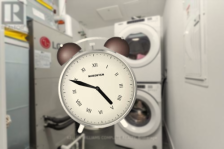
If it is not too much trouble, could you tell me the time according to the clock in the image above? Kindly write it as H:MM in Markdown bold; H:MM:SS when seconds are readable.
**4:49**
